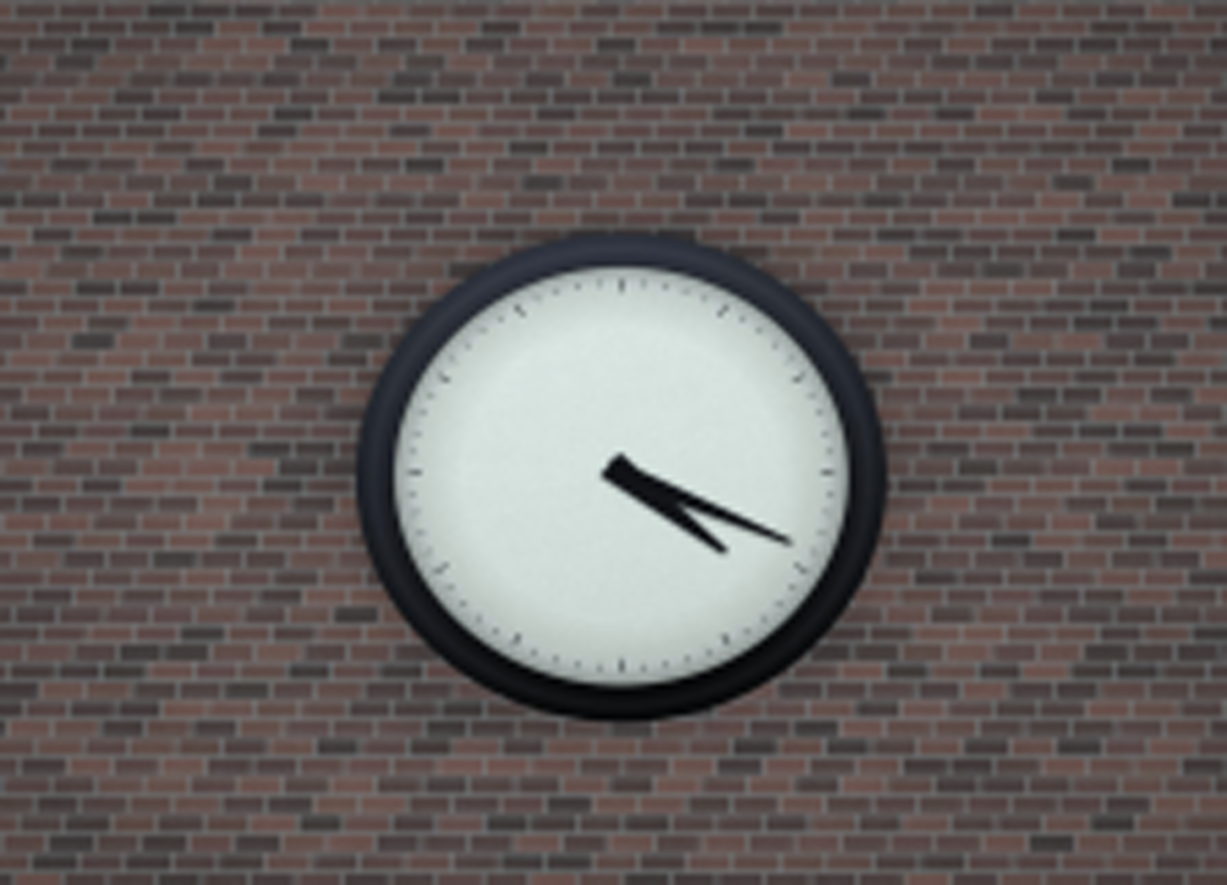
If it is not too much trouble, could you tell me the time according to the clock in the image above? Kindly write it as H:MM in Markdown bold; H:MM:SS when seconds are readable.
**4:19**
